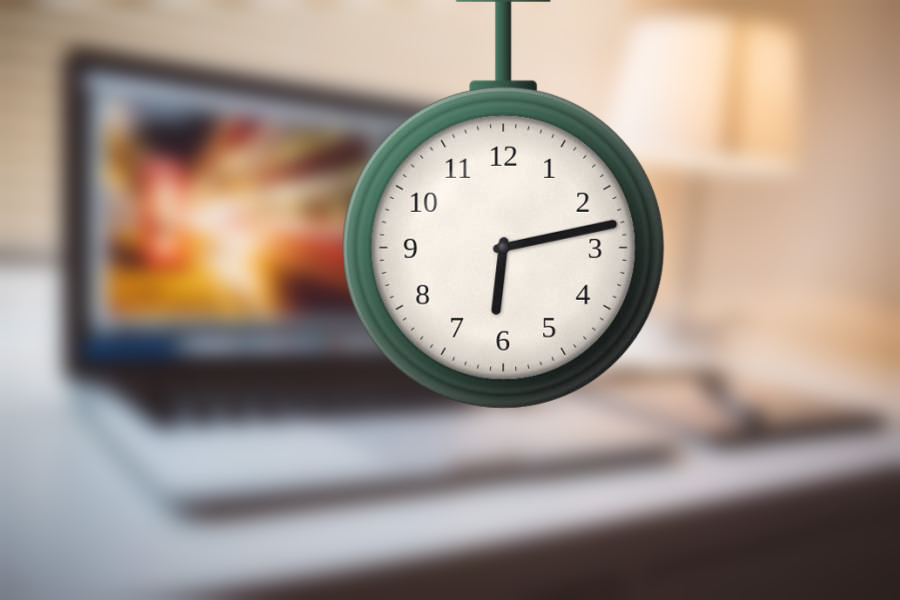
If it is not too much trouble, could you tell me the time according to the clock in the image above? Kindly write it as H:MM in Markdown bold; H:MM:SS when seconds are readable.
**6:13**
